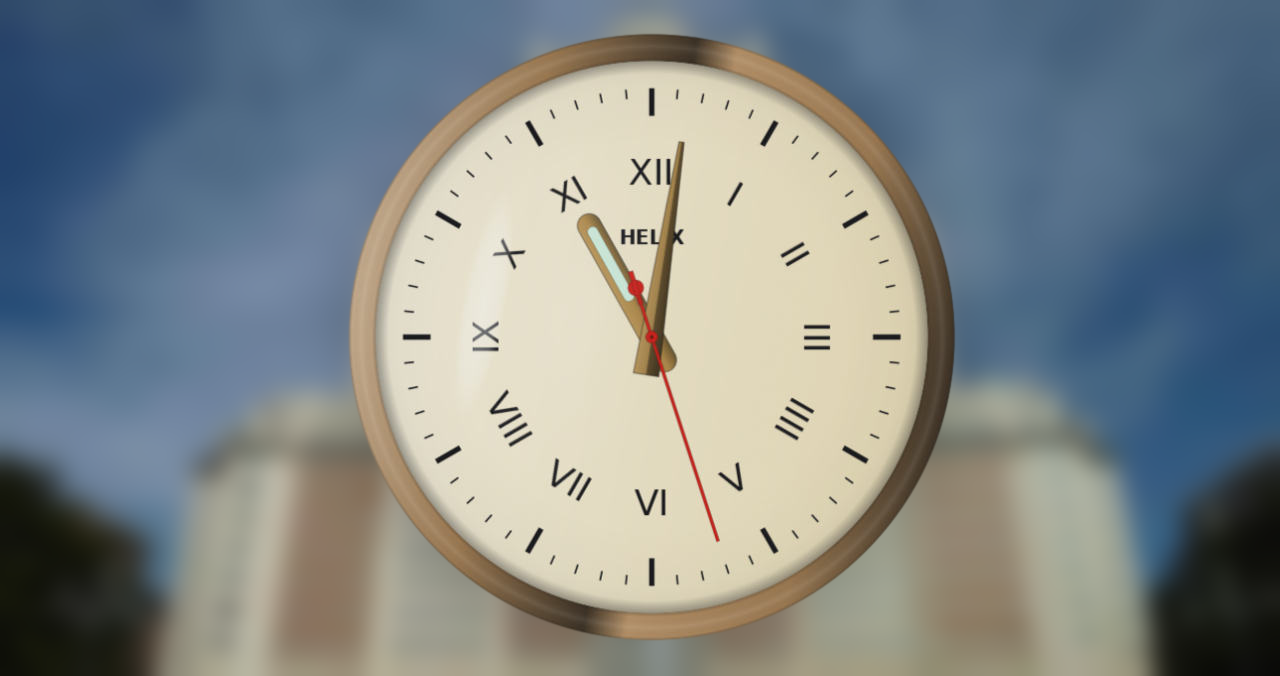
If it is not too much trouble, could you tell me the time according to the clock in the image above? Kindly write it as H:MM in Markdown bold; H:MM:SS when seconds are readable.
**11:01:27**
